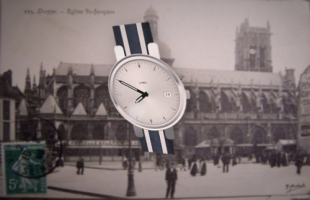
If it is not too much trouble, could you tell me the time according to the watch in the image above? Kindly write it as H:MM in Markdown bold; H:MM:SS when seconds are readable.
**7:50**
